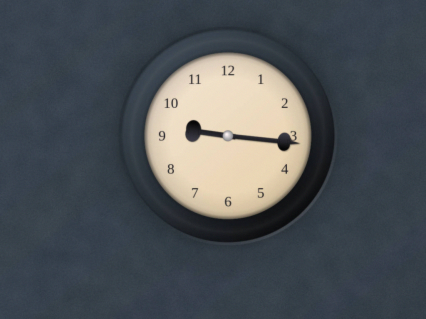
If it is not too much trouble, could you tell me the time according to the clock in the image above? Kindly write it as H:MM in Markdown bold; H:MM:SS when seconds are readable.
**9:16**
